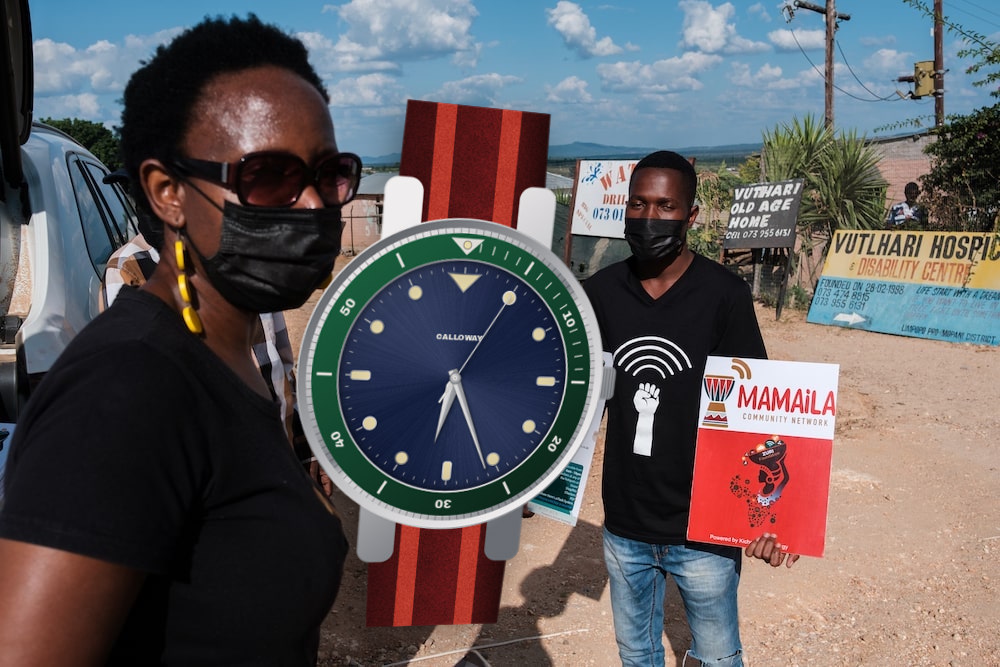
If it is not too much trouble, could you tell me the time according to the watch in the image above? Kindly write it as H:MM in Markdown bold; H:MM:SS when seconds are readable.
**6:26:05**
